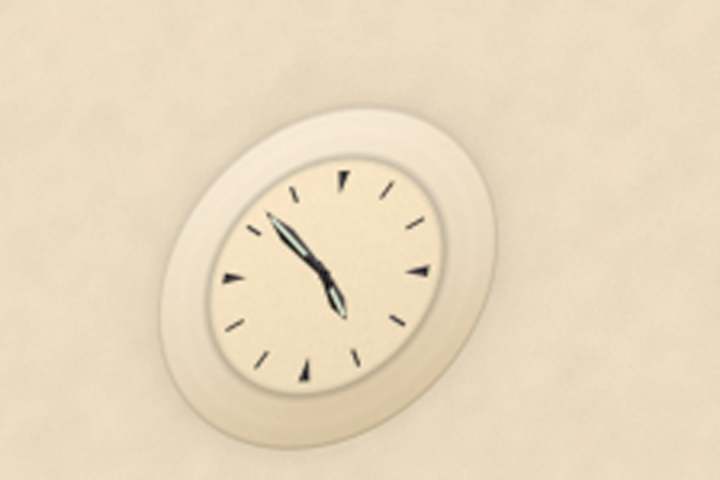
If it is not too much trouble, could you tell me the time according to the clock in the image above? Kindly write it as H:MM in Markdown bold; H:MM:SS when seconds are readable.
**4:52**
